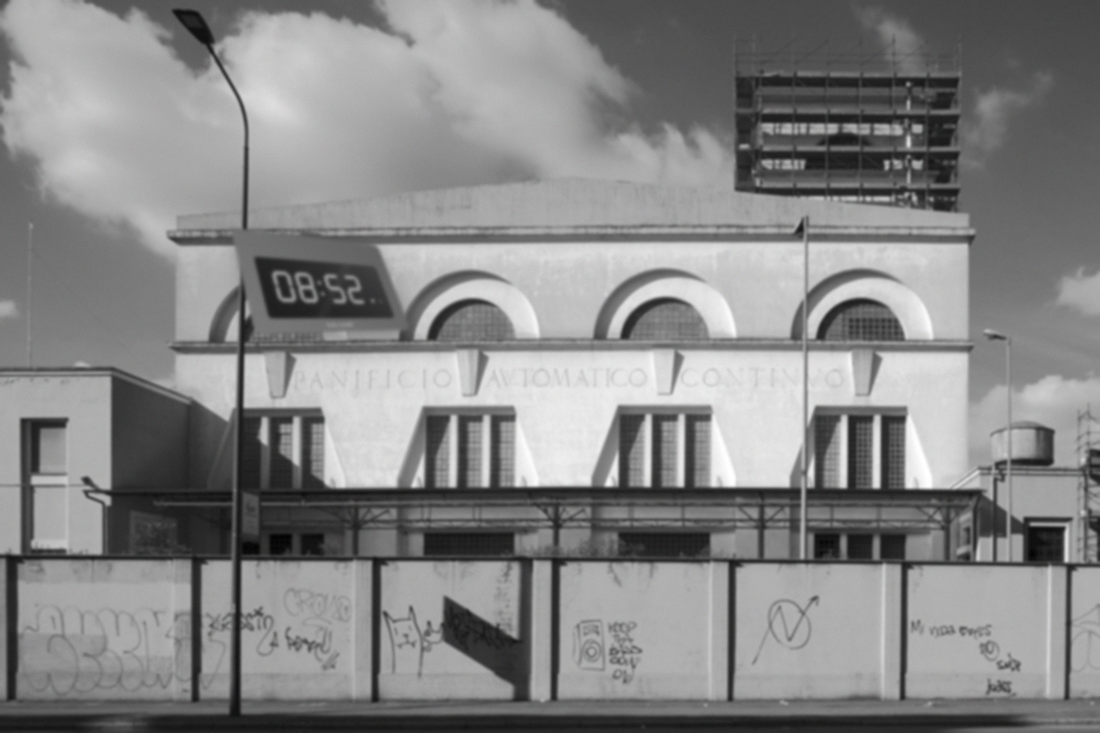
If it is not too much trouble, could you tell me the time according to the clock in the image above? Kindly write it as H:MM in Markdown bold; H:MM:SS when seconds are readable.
**8:52**
